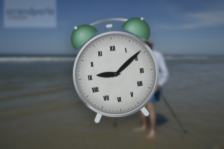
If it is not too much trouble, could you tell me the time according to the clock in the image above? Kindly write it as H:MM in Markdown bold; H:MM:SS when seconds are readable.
**9:09**
